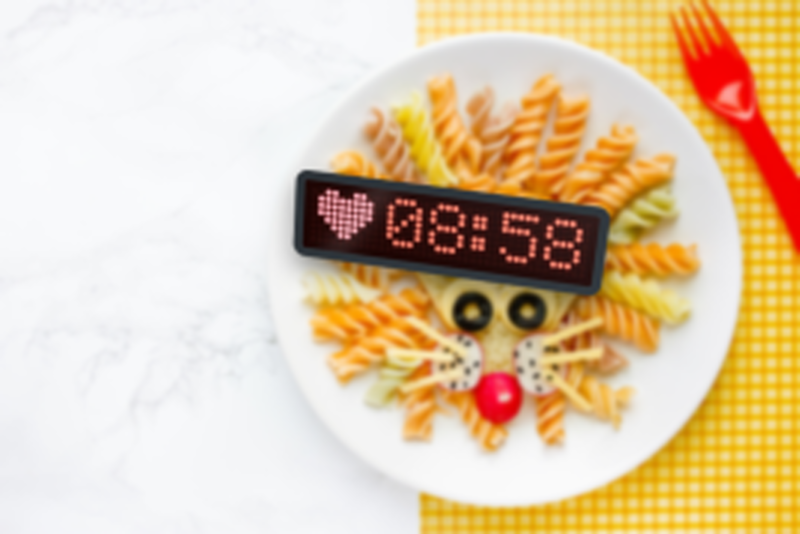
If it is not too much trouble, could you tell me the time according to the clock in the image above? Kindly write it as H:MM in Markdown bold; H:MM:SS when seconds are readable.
**8:58**
